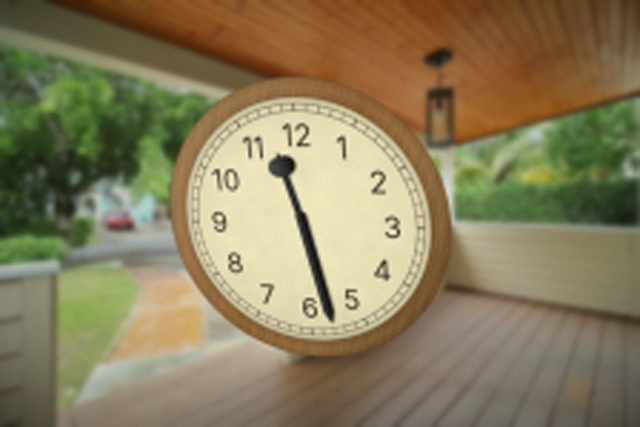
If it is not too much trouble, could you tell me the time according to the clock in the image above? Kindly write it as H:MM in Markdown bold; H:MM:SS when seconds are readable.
**11:28**
